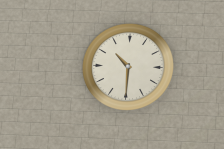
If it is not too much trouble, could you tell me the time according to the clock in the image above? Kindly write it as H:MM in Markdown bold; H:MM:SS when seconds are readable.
**10:30**
